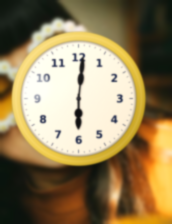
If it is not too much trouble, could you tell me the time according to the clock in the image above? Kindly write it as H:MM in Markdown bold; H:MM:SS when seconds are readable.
**6:01**
